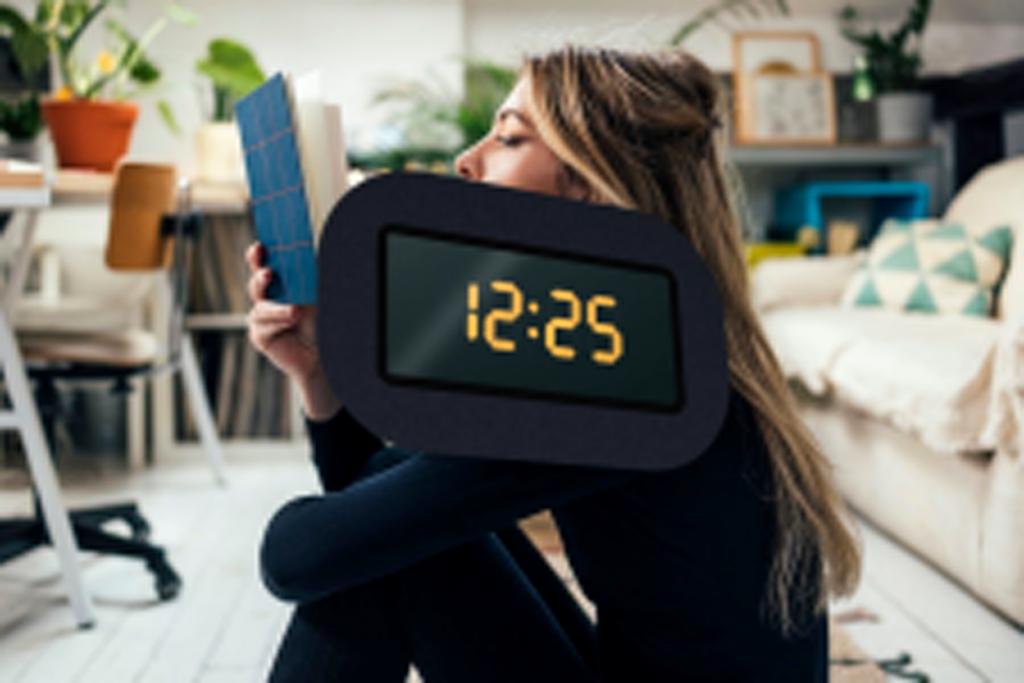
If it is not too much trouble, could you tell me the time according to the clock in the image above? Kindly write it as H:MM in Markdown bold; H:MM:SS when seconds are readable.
**12:25**
